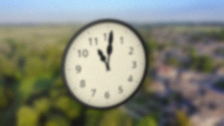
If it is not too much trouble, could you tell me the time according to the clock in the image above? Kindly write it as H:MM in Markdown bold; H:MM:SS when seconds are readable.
**11:01**
